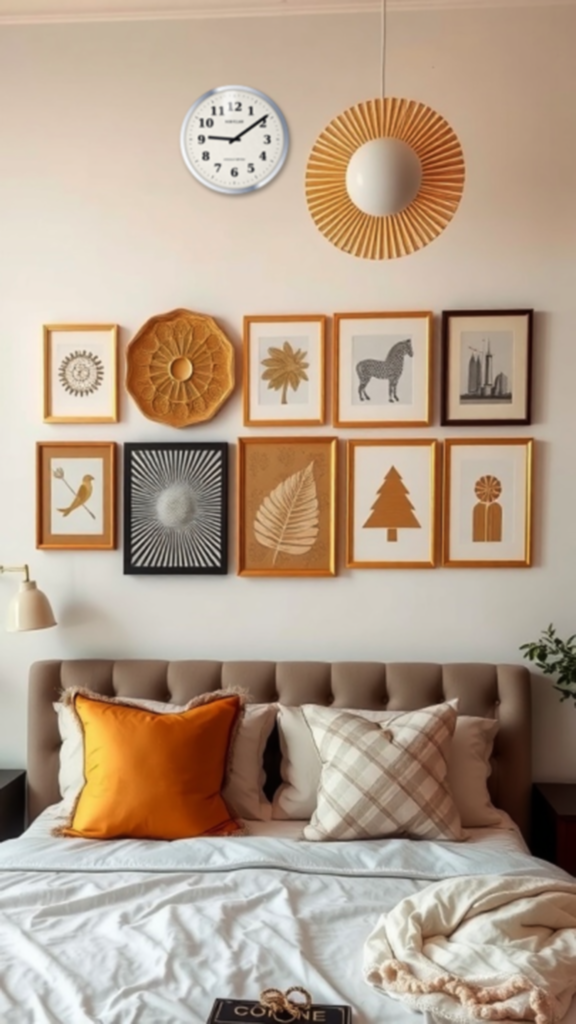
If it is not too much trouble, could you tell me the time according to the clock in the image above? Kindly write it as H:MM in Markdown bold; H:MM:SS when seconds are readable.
**9:09**
